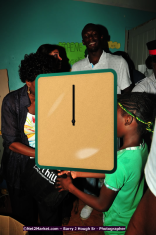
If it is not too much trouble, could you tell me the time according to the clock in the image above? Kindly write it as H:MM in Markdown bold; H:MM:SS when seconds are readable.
**12:00**
